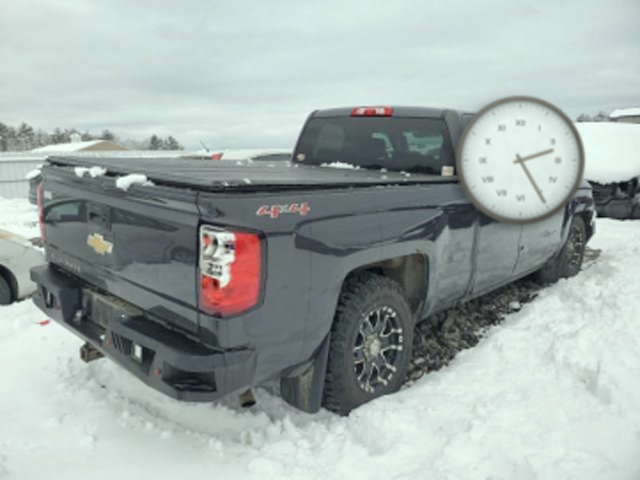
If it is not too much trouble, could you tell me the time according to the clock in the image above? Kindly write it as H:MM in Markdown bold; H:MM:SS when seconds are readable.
**2:25**
